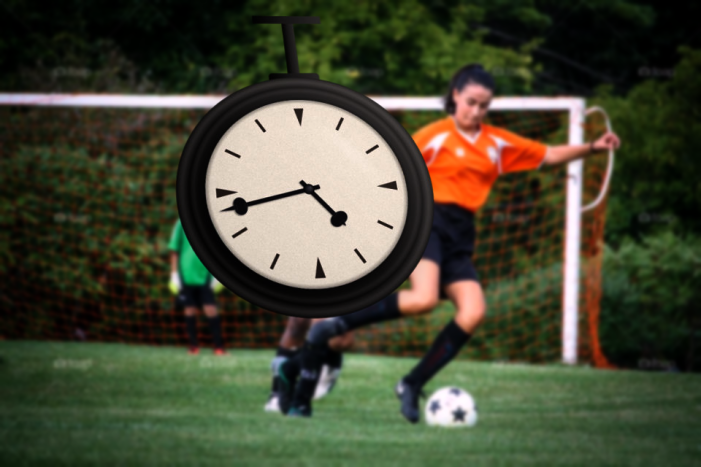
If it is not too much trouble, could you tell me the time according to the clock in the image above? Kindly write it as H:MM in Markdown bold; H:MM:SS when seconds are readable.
**4:43**
